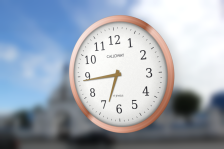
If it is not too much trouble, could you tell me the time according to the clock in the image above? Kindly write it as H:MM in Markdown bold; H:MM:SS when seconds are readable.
**6:44**
